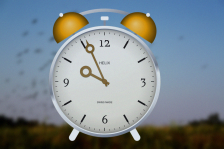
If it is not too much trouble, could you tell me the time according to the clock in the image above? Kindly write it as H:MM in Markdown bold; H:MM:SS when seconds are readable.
**9:56**
